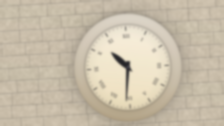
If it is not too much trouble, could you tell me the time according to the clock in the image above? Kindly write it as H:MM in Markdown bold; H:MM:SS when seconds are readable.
**10:31**
